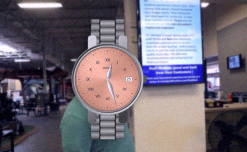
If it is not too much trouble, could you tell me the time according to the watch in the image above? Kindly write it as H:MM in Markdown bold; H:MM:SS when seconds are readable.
**12:27**
